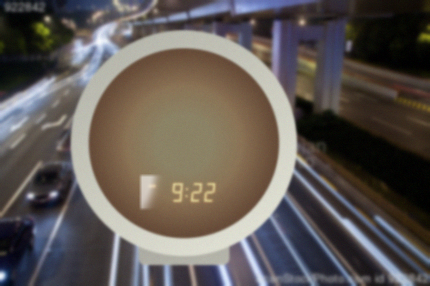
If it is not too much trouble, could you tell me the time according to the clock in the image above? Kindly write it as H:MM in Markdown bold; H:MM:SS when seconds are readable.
**9:22**
